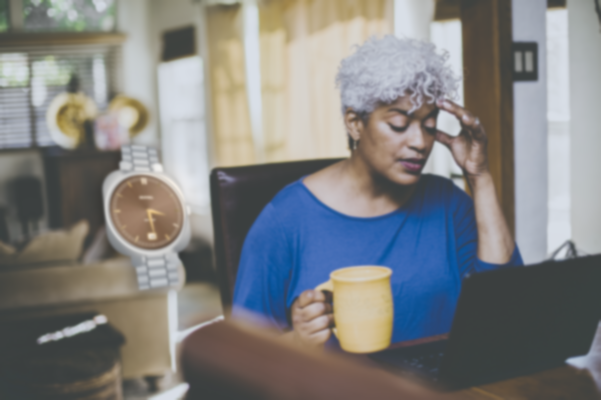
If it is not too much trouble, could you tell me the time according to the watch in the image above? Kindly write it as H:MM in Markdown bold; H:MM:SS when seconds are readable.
**3:29**
